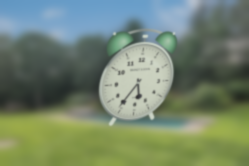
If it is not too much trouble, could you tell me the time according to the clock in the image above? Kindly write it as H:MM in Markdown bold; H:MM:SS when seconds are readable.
**5:36**
